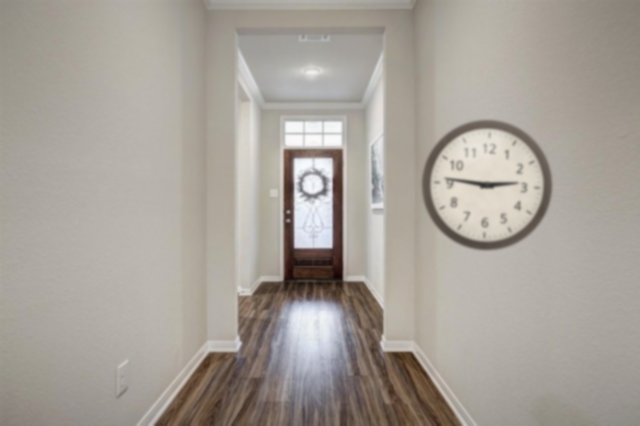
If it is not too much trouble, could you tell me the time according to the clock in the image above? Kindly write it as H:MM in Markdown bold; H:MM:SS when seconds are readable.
**2:46**
